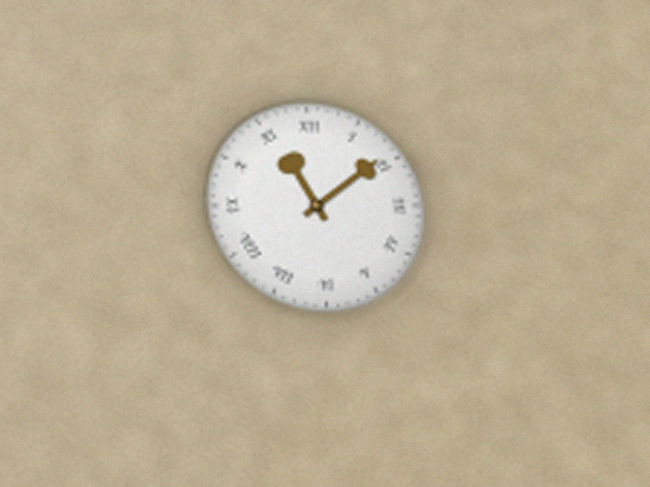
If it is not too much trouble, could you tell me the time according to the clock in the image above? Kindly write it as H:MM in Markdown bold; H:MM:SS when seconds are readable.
**11:09**
